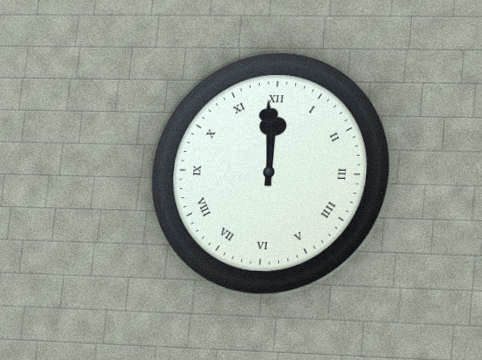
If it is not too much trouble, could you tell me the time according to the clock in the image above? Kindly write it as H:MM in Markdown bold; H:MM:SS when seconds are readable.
**11:59**
